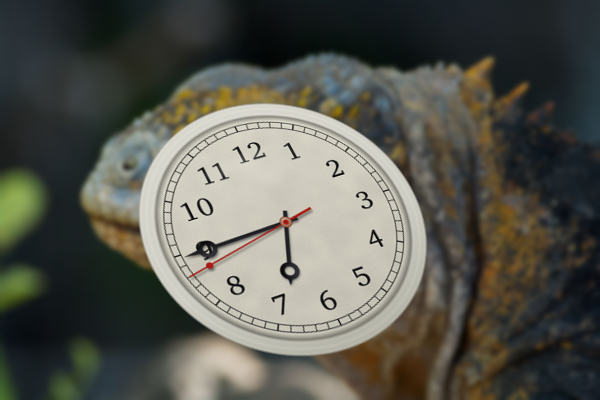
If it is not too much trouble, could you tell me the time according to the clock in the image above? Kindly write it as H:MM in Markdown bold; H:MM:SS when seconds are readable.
**6:44:43**
